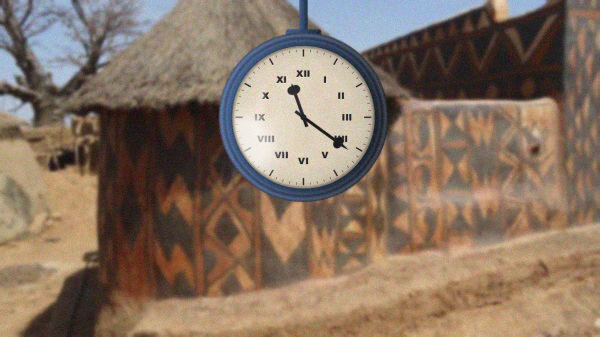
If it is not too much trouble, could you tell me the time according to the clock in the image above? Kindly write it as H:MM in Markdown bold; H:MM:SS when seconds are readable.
**11:21**
